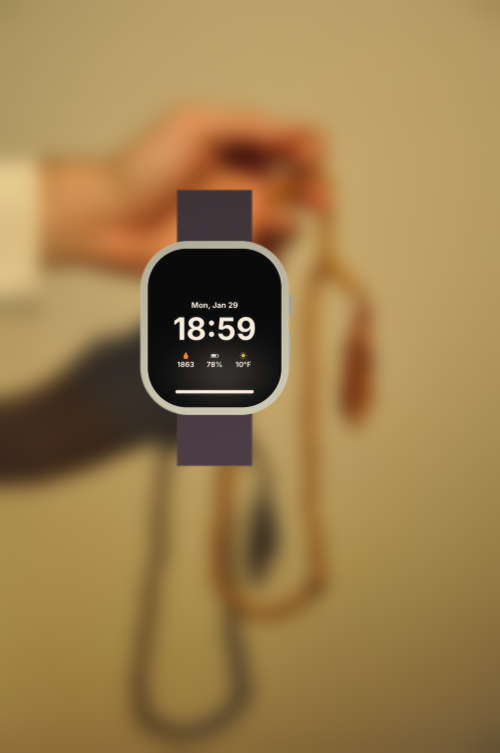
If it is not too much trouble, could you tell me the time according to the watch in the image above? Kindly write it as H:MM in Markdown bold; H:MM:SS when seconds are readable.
**18:59**
